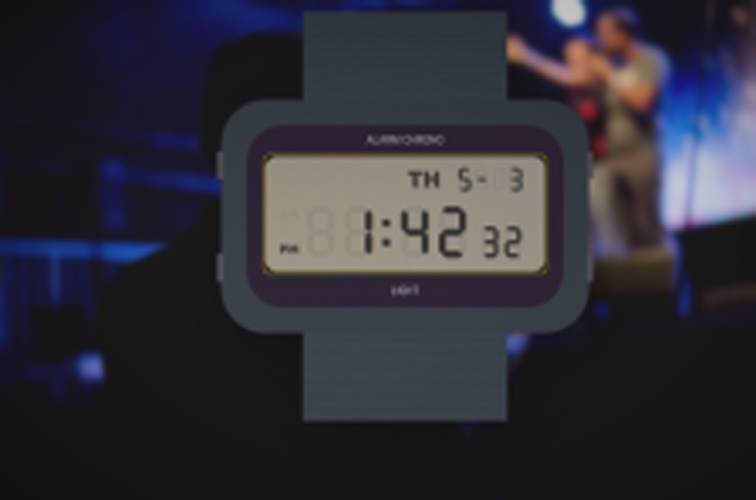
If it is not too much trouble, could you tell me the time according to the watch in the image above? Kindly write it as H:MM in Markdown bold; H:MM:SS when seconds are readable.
**1:42:32**
